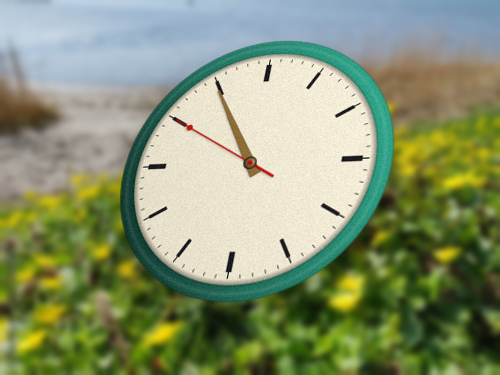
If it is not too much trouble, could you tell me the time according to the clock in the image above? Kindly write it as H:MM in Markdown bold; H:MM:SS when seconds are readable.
**10:54:50**
